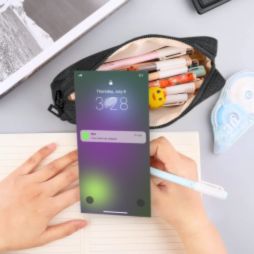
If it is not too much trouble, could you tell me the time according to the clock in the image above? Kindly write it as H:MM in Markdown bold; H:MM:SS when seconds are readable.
**3:28**
